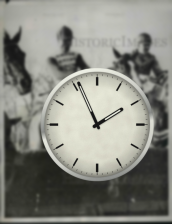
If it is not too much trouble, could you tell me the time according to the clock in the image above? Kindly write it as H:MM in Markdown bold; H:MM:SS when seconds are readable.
**1:56**
